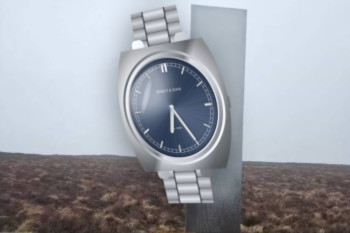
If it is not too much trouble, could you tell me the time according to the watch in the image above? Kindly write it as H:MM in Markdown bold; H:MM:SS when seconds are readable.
**6:25**
